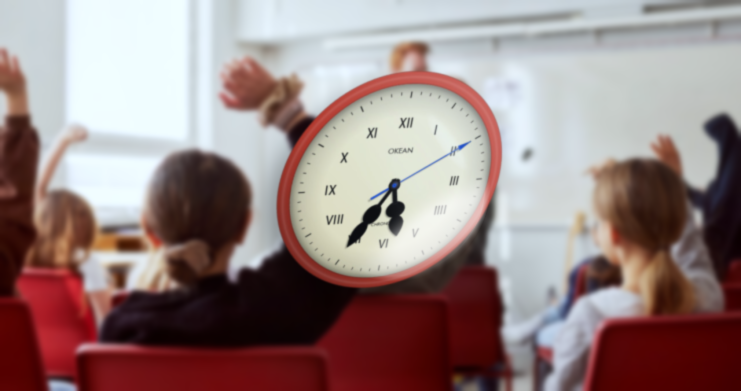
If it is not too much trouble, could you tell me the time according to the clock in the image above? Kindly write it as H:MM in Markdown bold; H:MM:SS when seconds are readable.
**5:35:10**
